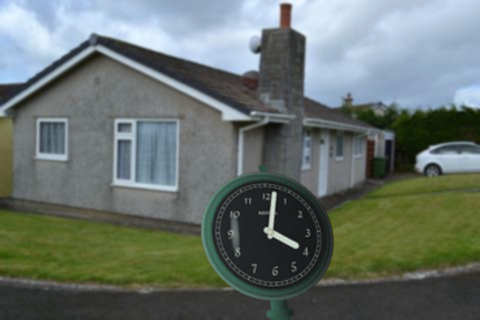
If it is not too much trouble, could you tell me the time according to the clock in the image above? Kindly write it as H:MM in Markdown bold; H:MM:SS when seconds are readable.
**4:02**
